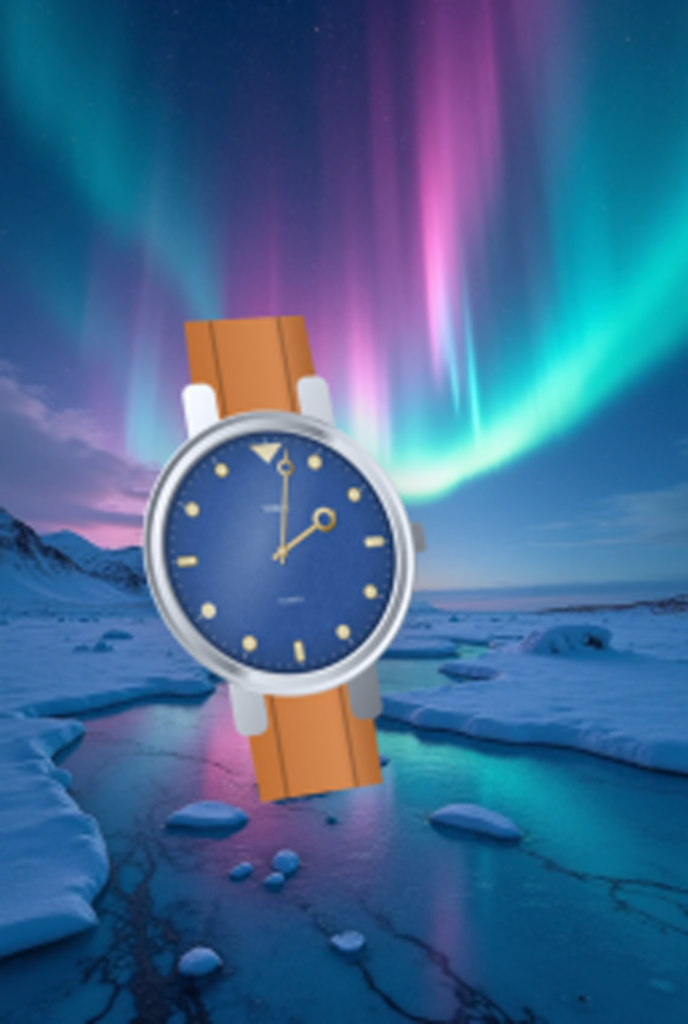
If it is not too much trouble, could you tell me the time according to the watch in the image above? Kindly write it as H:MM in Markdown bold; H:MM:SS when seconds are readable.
**2:02**
